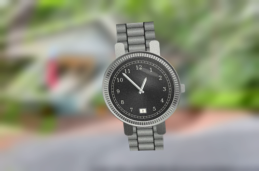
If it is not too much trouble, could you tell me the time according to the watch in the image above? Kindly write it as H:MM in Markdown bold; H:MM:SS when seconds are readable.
**12:53**
